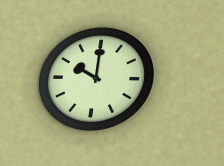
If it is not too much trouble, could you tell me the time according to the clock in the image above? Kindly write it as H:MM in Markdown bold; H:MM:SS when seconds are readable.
**10:00**
